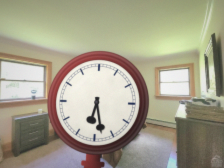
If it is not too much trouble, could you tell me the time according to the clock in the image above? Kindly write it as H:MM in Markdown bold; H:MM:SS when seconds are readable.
**6:28**
